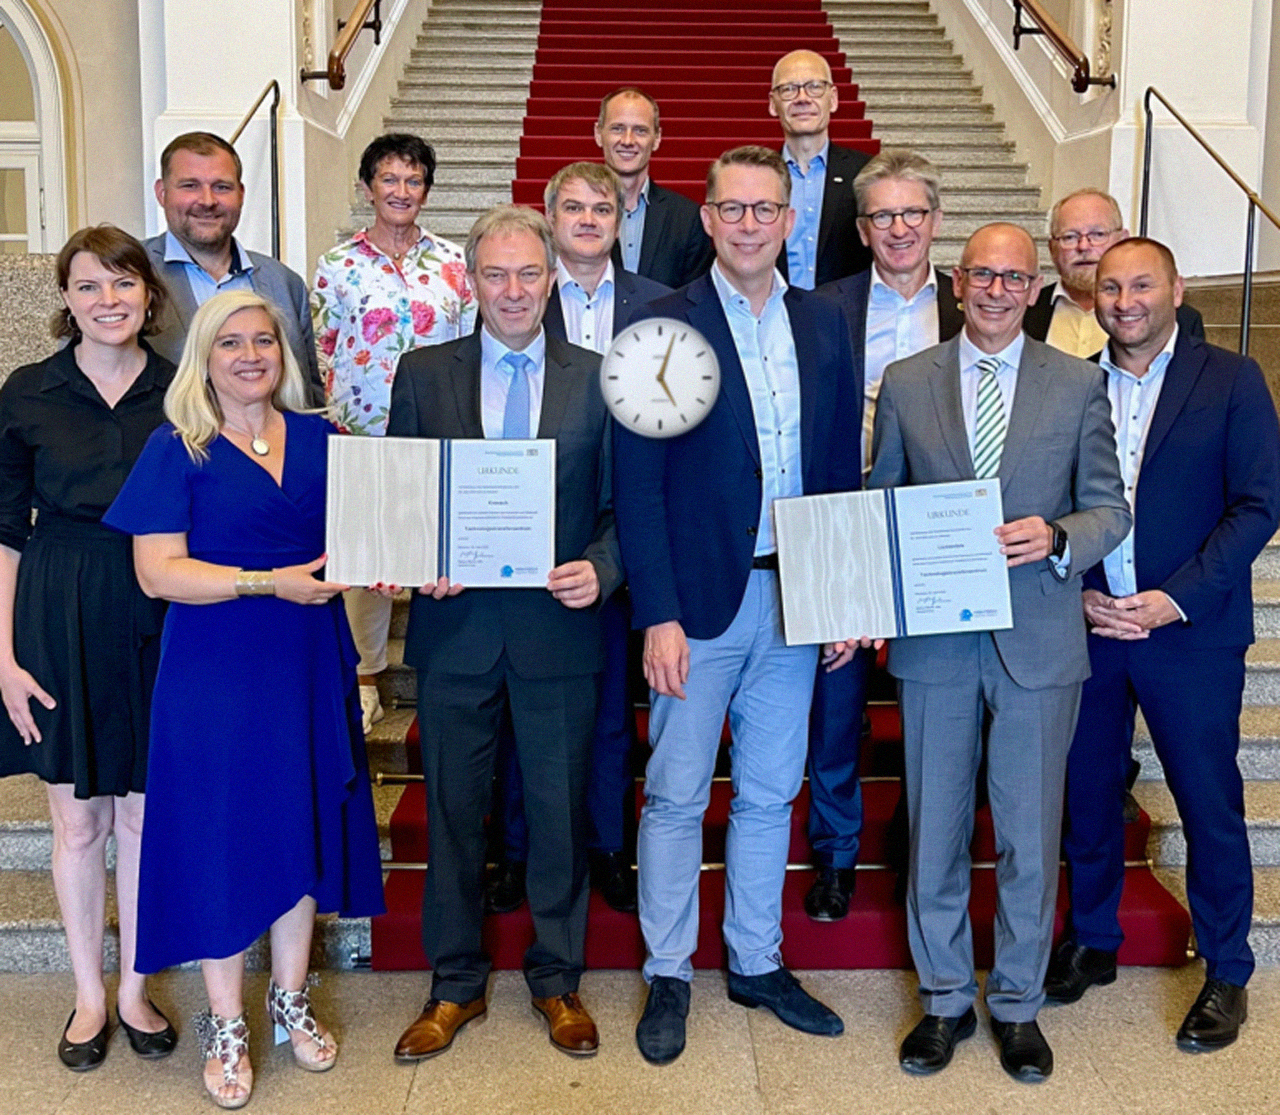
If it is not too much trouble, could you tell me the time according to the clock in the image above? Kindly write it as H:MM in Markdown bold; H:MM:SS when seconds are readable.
**5:03**
